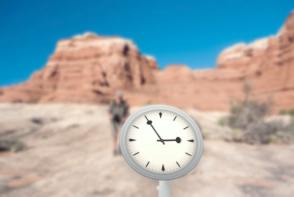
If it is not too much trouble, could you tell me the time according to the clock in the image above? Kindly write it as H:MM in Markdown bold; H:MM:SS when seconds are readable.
**2:55**
